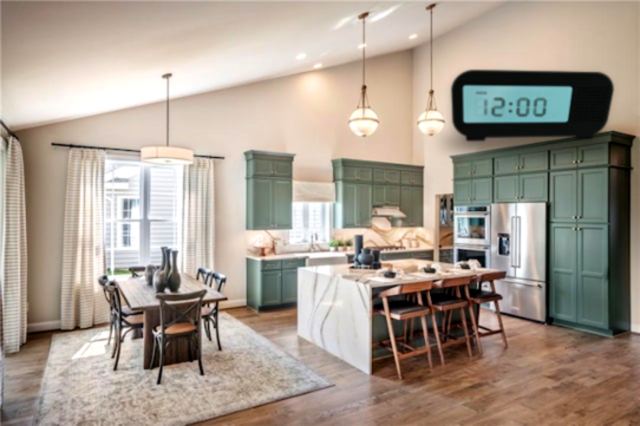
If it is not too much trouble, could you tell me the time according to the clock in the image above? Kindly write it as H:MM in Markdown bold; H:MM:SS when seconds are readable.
**12:00**
